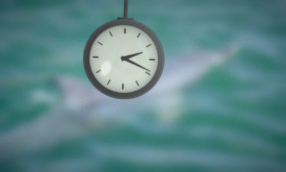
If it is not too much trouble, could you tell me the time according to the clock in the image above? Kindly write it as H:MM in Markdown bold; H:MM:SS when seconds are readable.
**2:19**
